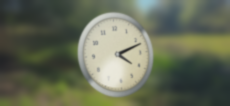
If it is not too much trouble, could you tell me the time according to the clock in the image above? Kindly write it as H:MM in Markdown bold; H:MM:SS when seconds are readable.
**4:12**
